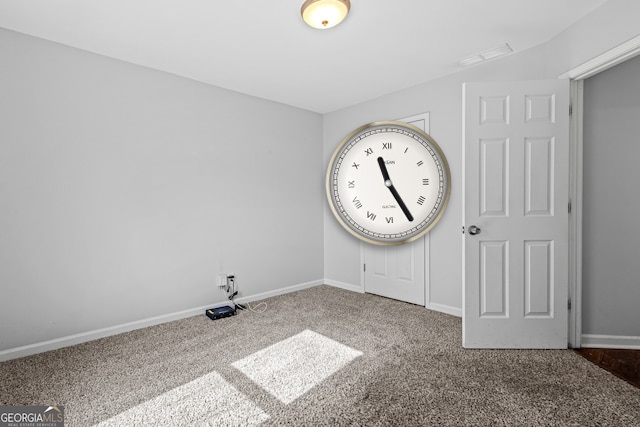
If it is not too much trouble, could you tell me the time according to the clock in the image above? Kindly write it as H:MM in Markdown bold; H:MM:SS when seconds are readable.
**11:25**
